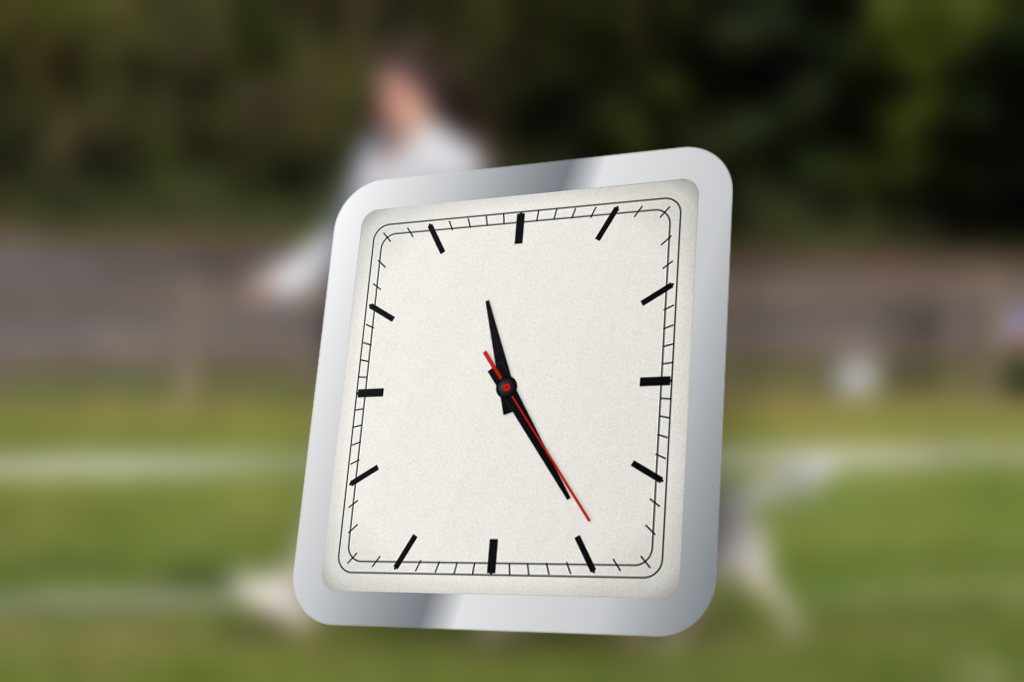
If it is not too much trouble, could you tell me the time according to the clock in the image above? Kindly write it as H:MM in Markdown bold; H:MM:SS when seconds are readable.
**11:24:24**
